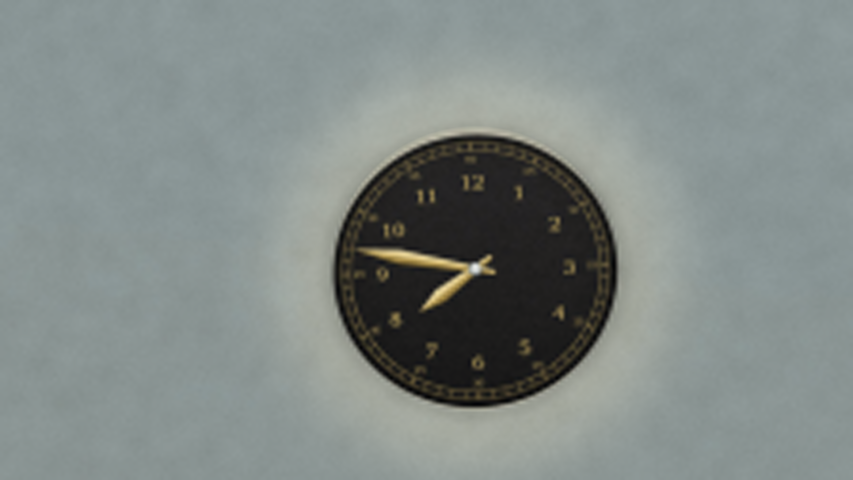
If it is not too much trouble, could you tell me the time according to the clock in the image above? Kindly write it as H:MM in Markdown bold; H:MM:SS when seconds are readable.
**7:47**
